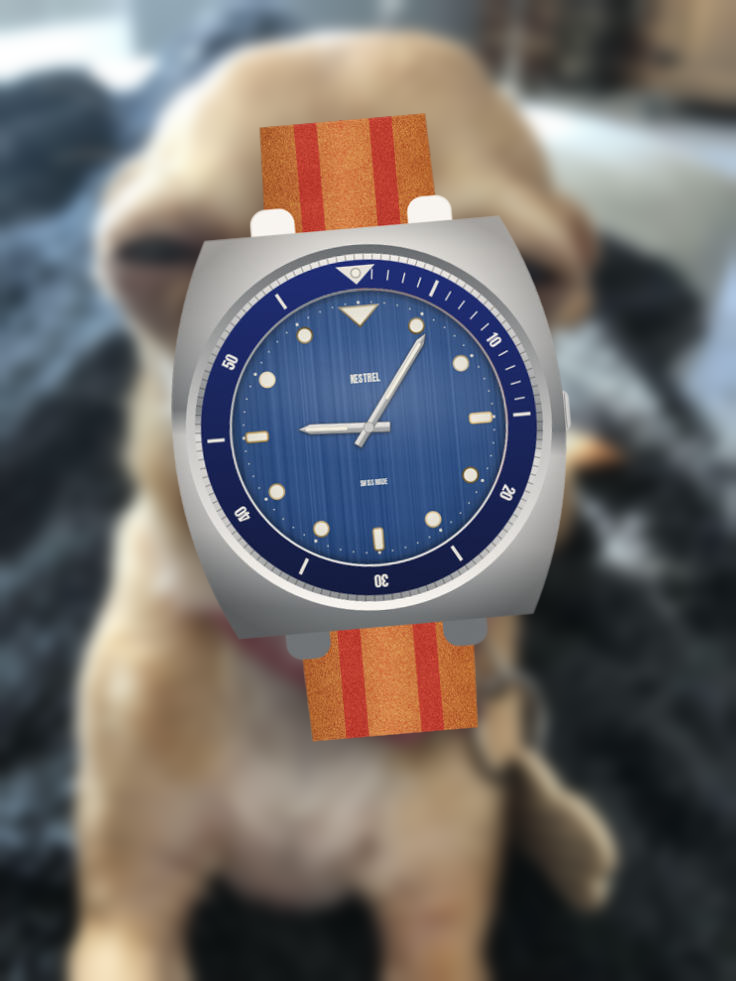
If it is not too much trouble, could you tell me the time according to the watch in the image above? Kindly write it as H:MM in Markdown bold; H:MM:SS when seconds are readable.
**9:06**
